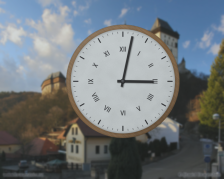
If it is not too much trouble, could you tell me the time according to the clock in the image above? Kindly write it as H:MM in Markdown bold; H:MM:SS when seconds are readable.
**3:02**
